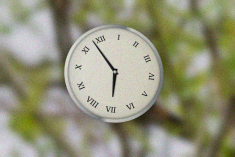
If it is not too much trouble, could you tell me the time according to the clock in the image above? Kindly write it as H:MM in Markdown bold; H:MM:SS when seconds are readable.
**6:58**
